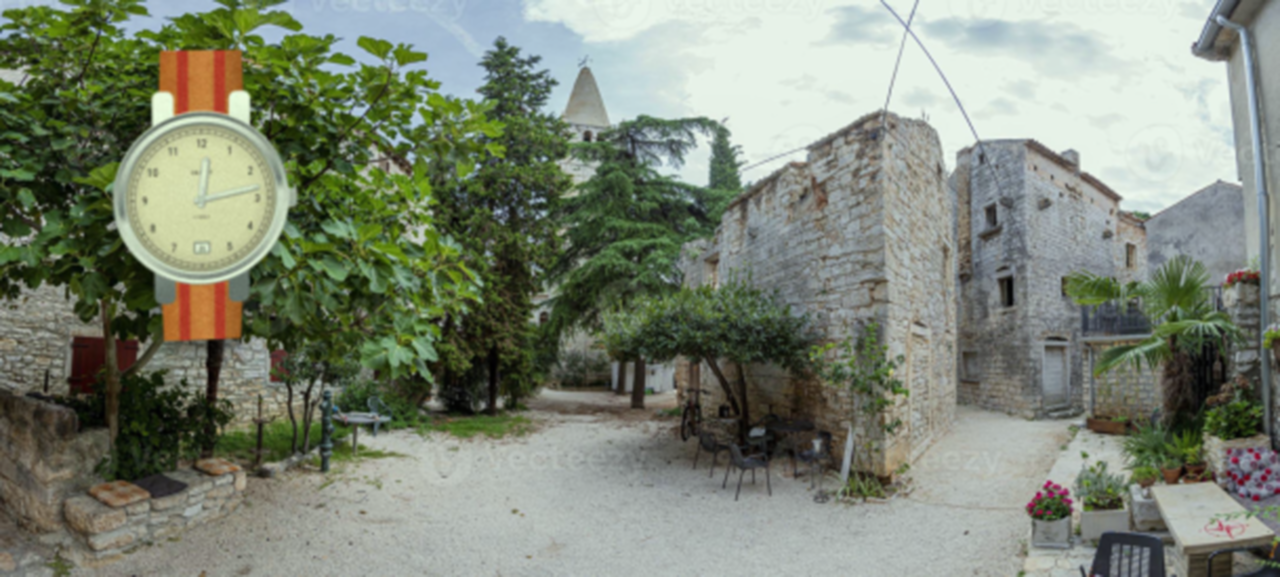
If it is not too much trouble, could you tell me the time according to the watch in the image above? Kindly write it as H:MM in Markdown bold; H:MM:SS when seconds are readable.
**12:13**
